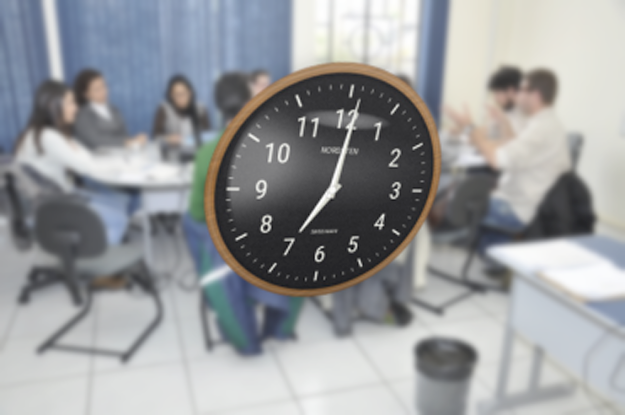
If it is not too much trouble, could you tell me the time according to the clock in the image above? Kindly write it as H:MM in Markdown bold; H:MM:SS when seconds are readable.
**7:01**
